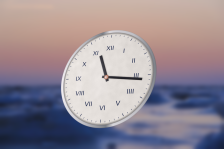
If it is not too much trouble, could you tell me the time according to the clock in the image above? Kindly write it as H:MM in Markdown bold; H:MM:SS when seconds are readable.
**11:16**
